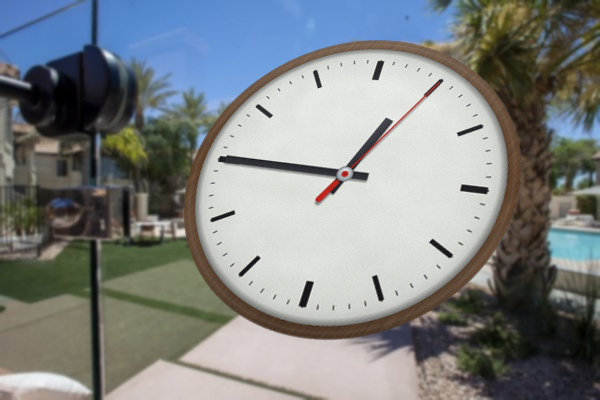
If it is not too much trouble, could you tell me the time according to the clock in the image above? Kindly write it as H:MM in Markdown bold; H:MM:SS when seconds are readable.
**12:45:05**
